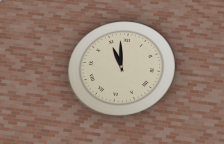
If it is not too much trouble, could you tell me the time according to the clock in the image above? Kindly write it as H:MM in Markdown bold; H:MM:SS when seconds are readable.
**10:58**
